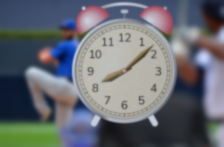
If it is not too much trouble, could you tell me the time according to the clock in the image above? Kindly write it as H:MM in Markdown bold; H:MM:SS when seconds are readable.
**8:08**
